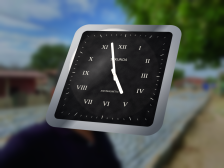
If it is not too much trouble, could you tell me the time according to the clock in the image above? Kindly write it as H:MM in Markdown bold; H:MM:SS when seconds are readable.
**4:57**
